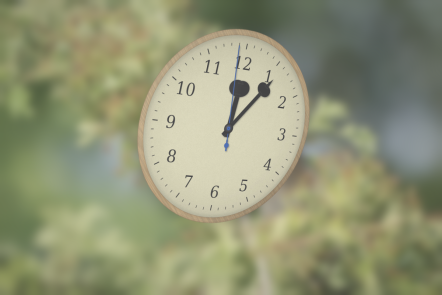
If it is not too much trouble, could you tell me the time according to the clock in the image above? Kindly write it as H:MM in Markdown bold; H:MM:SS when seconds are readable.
**12:05:59**
